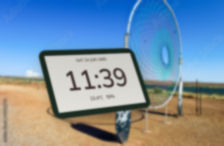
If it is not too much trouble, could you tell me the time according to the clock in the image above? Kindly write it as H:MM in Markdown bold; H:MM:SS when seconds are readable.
**11:39**
